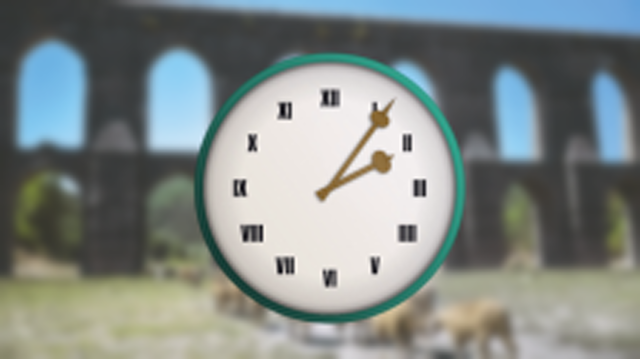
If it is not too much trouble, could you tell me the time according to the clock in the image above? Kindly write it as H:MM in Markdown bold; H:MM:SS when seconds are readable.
**2:06**
